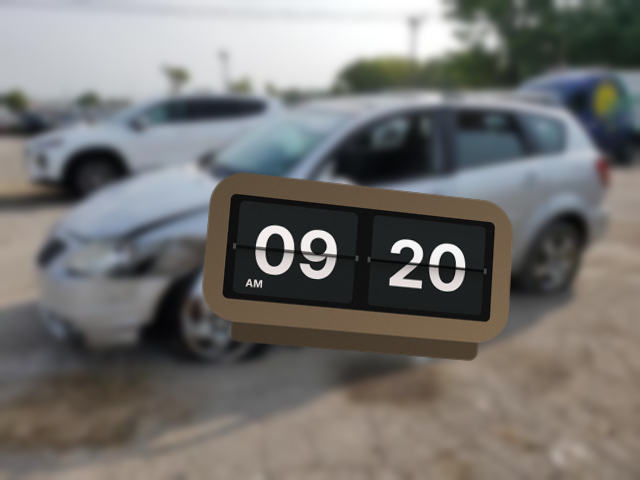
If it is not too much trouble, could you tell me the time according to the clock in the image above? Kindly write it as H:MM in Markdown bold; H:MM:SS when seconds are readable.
**9:20**
